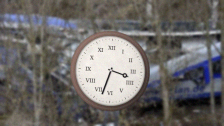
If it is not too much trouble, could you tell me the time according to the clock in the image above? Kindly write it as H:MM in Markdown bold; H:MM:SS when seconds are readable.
**3:33**
